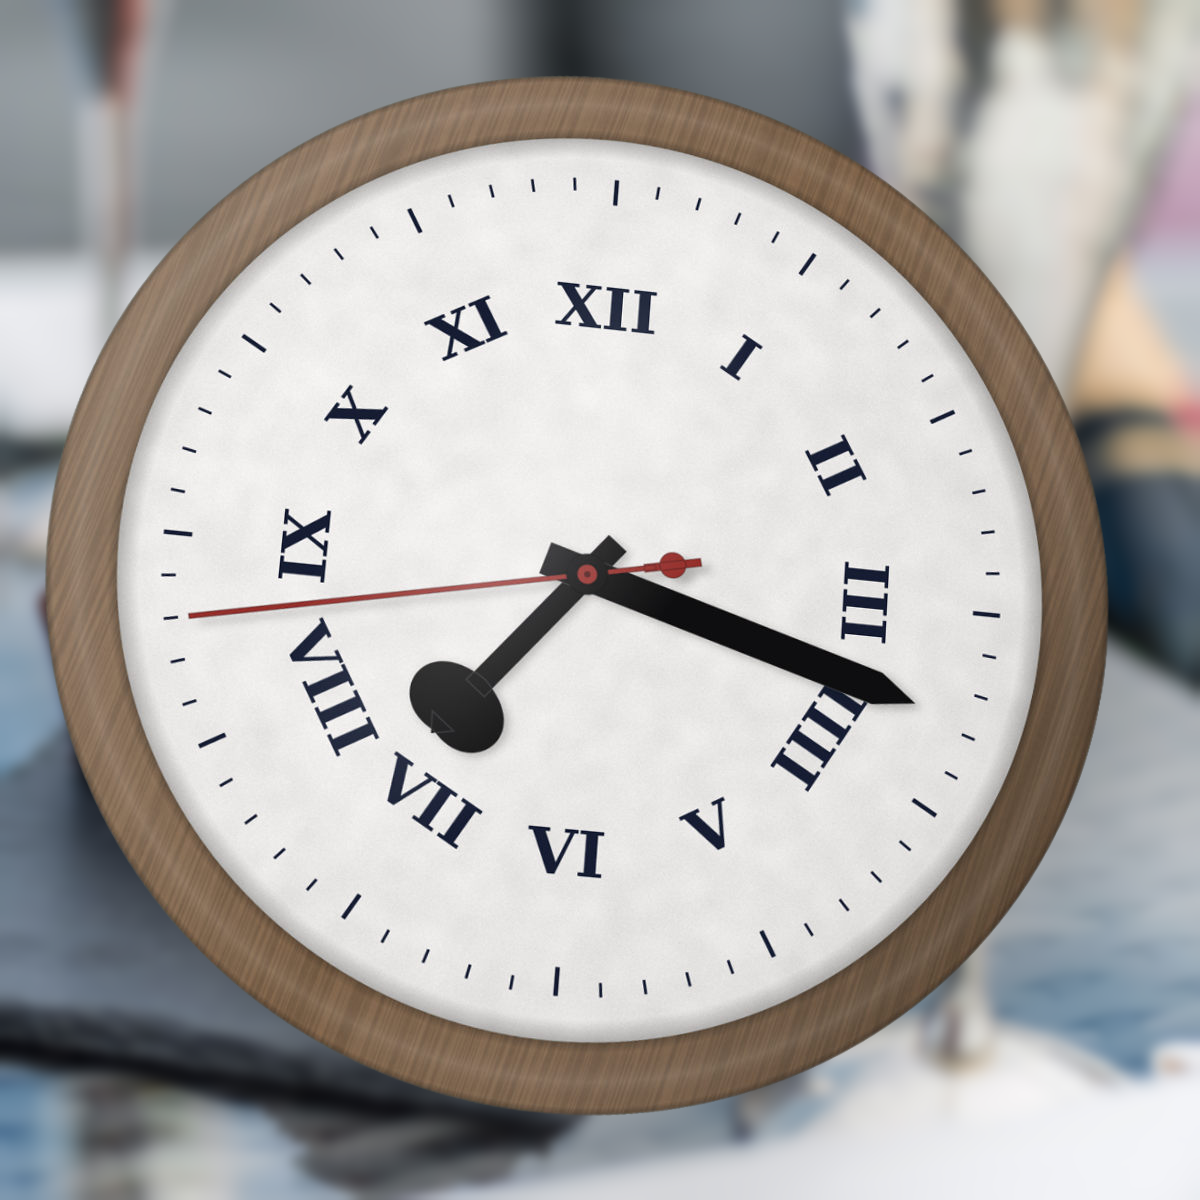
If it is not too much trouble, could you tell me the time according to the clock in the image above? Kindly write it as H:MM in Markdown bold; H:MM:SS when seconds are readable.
**7:17:43**
